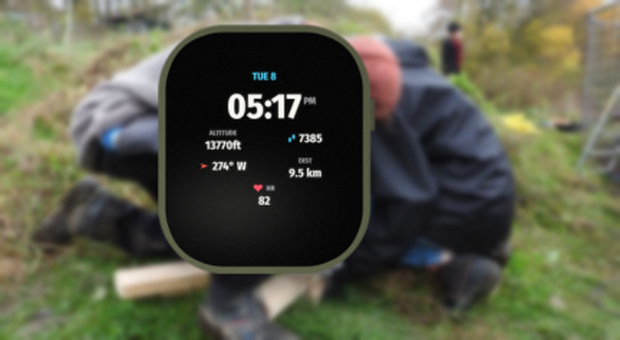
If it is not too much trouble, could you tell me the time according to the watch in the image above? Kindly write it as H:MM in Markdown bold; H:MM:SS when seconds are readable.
**5:17**
